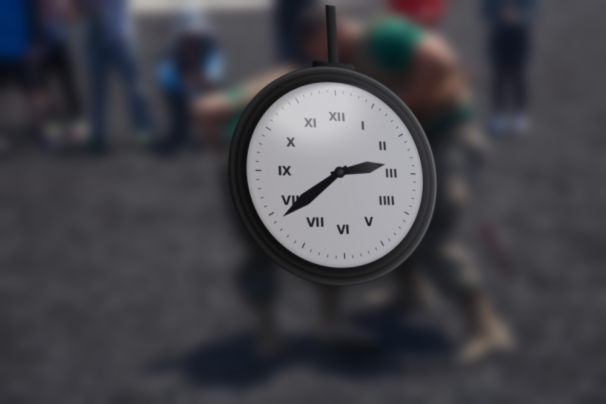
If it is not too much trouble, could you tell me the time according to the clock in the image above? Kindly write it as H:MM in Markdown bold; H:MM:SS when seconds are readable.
**2:39**
